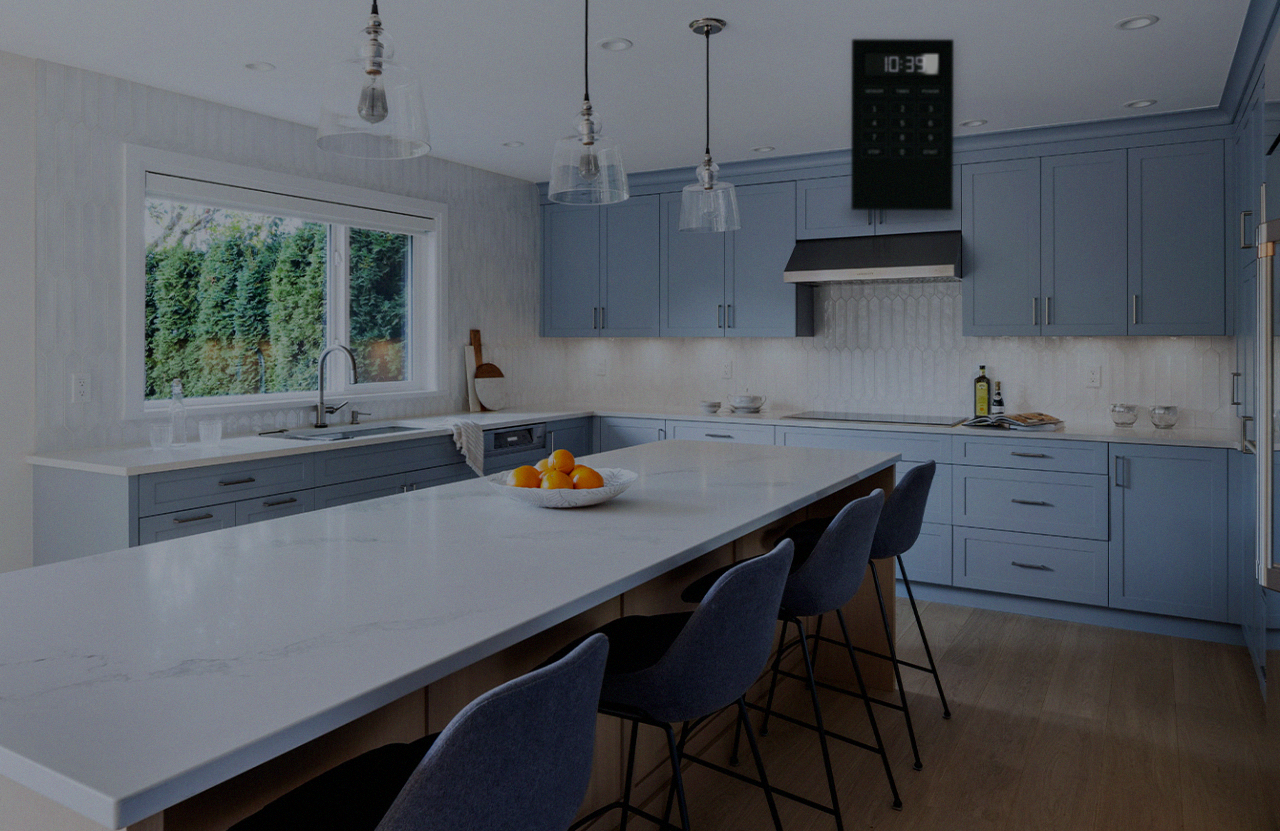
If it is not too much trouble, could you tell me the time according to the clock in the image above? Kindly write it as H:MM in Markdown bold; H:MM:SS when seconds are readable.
**10:39**
